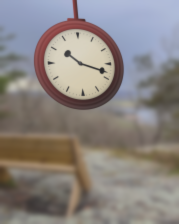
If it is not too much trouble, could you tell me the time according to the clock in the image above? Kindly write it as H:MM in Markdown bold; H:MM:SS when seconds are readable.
**10:18**
